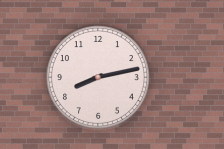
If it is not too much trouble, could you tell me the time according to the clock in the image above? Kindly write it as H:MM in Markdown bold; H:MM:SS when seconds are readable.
**8:13**
